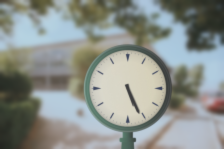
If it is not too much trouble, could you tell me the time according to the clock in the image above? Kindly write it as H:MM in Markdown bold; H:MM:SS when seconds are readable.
**5:26**
